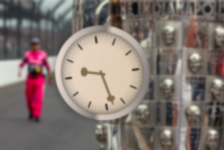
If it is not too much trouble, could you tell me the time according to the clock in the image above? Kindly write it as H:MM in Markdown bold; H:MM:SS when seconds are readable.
**9:28**
